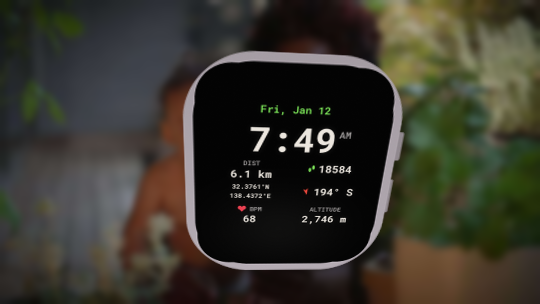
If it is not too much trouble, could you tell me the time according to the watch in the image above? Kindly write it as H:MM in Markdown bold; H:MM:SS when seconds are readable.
**7:49**
